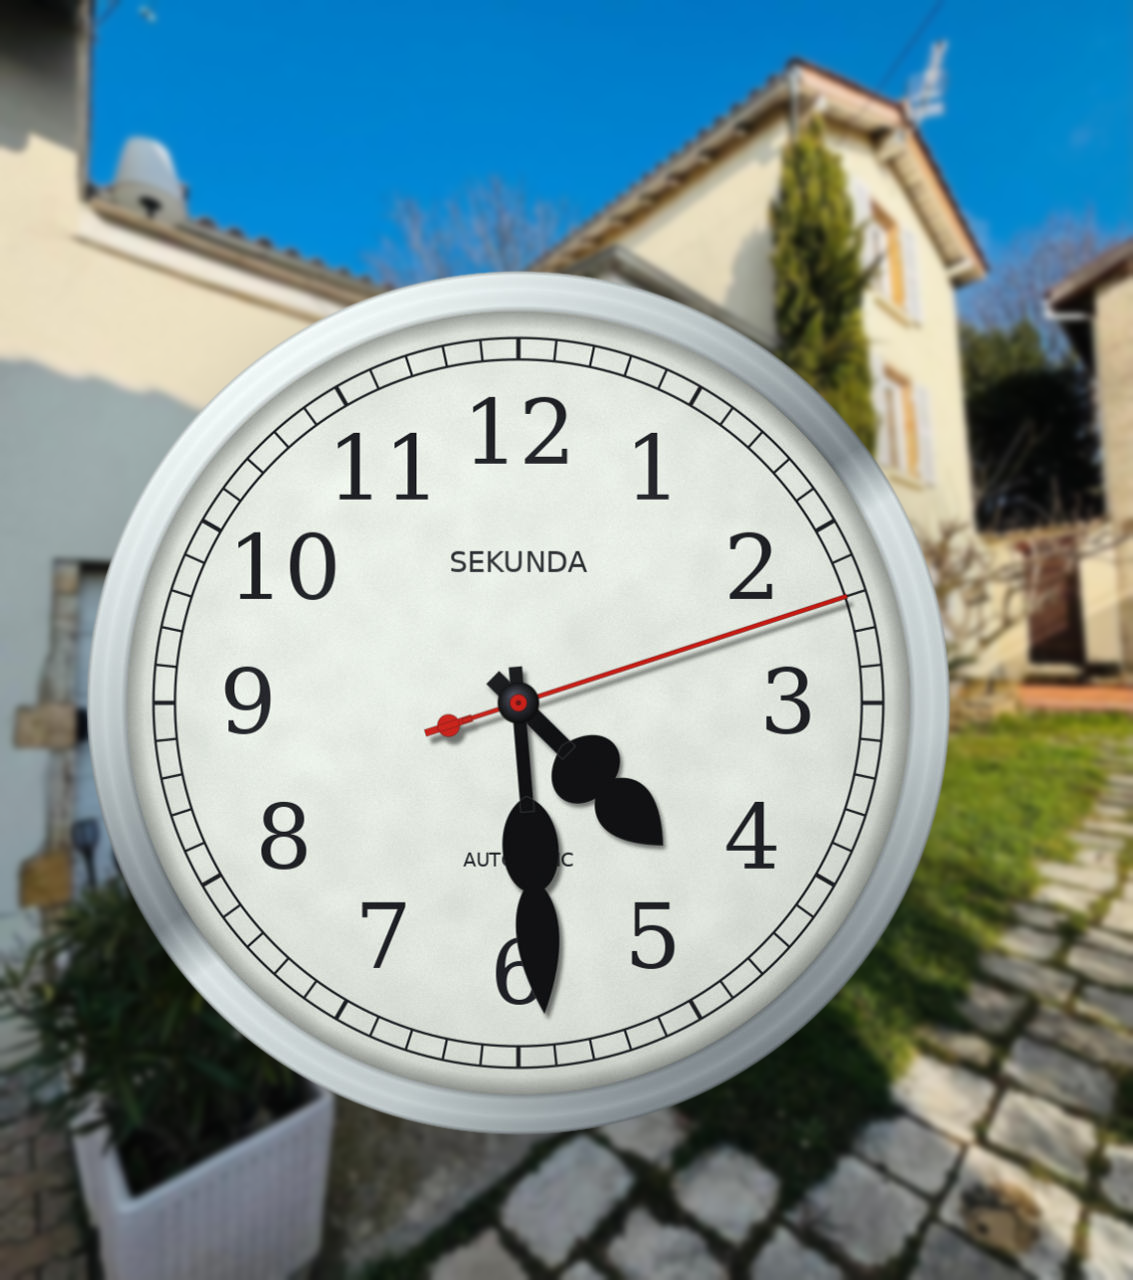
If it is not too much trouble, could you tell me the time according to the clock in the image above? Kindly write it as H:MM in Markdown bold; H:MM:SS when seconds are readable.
**4:29:12**
